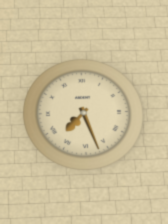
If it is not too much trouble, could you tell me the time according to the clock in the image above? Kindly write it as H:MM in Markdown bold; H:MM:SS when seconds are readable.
**7:27**
